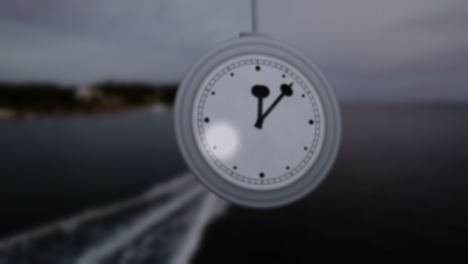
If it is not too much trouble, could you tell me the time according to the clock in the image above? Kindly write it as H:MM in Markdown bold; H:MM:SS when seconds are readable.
**12:07**
